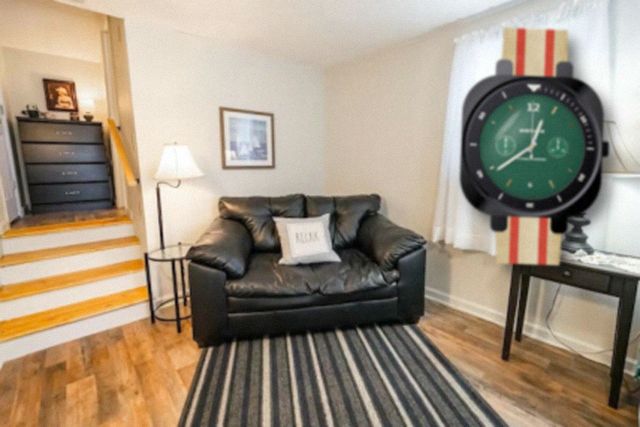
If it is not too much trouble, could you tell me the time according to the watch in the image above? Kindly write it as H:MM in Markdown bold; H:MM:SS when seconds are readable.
**12:39**
